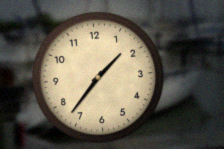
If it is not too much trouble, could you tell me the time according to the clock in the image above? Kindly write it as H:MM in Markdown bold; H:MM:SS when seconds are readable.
**1:37**
